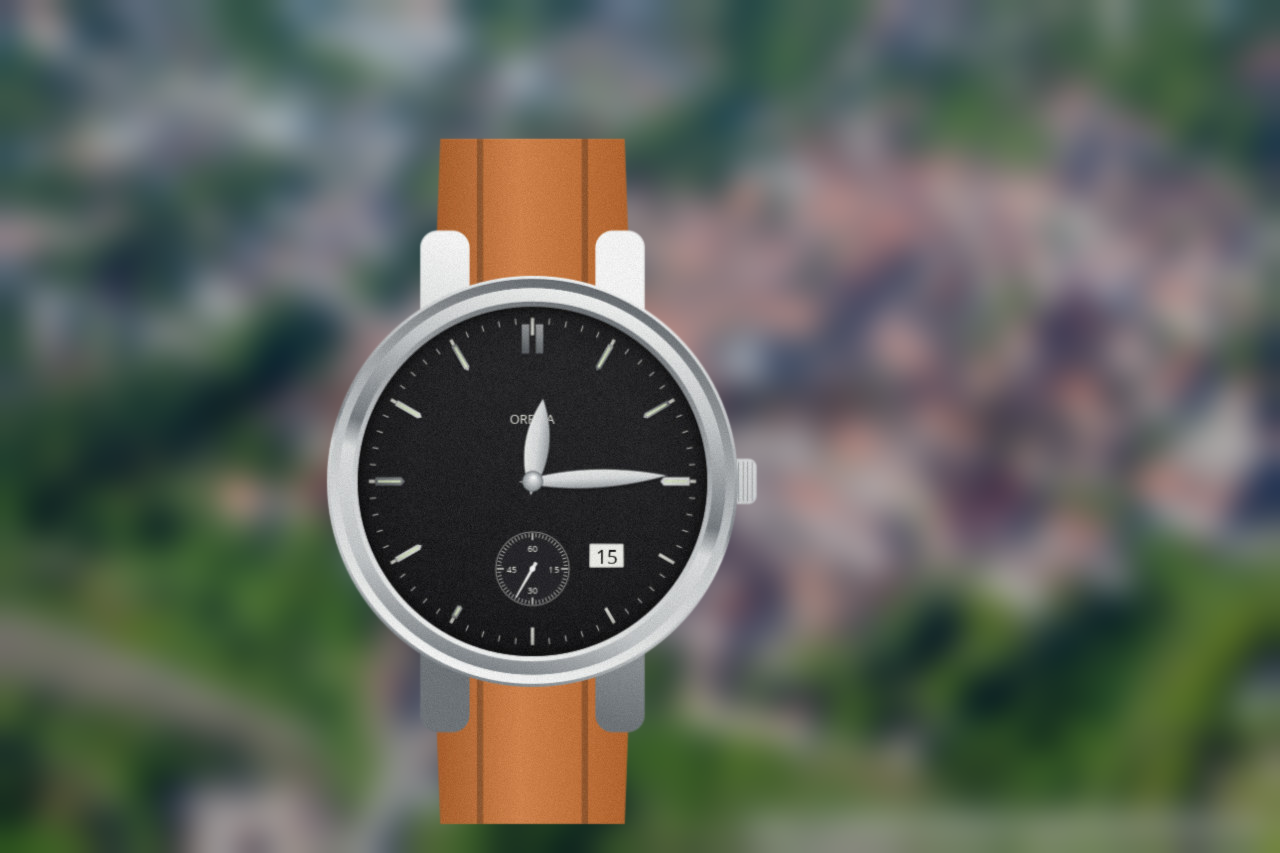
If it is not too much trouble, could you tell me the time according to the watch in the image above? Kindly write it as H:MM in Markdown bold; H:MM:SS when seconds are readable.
**12:14:35**
